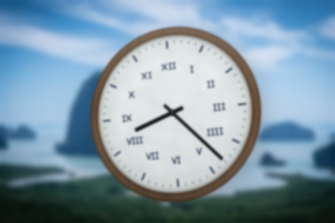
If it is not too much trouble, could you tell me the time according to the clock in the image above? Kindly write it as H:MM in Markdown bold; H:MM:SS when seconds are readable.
**8:23**
